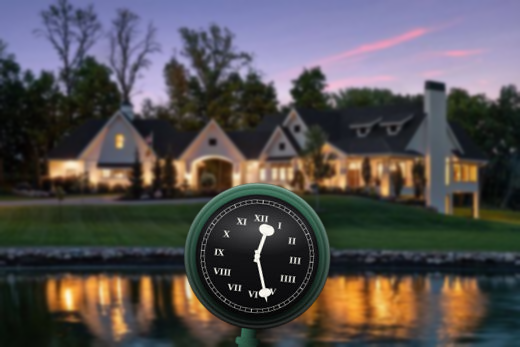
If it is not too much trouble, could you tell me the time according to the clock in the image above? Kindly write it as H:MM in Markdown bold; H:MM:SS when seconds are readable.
**12:27**
